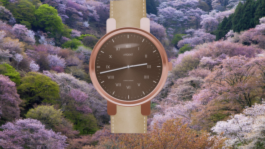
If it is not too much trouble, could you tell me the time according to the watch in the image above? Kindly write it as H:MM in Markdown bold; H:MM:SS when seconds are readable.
**2:43**
